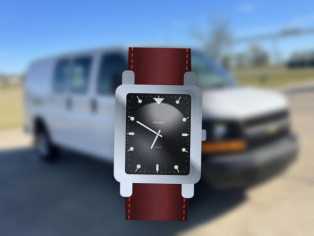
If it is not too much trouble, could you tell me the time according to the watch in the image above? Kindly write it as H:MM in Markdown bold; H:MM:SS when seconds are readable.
**6:50**
